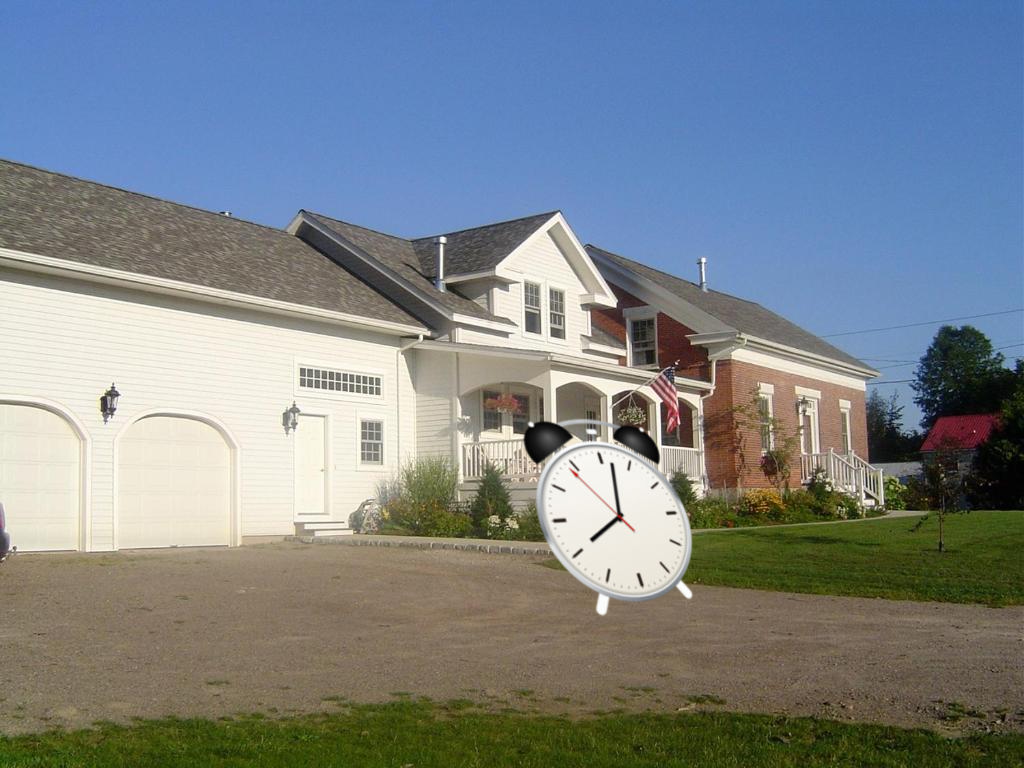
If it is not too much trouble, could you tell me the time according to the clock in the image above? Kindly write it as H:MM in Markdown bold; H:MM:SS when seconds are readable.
**8:01:54**
